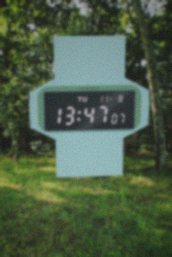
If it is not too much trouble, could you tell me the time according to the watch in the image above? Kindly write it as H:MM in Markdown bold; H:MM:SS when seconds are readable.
**13:47**
